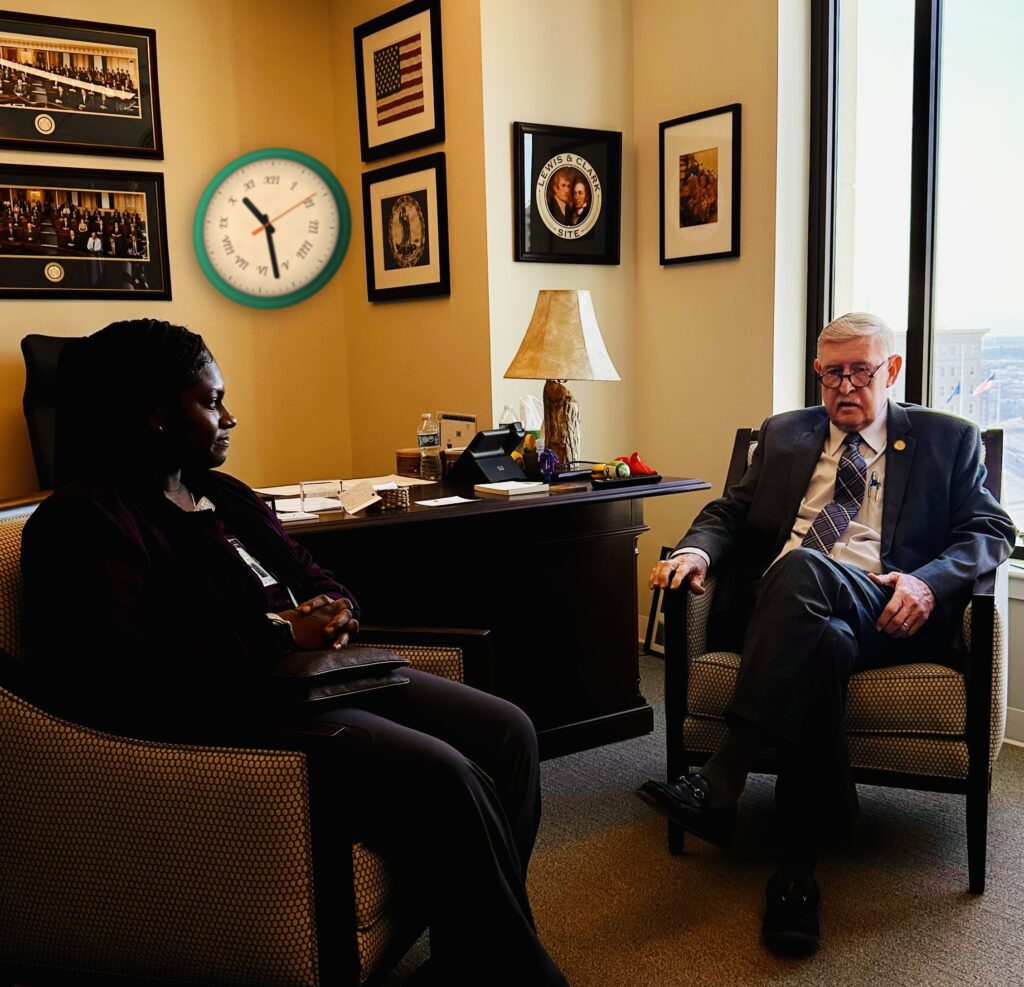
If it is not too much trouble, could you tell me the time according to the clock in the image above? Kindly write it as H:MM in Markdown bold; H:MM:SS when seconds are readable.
**10:27:09**
